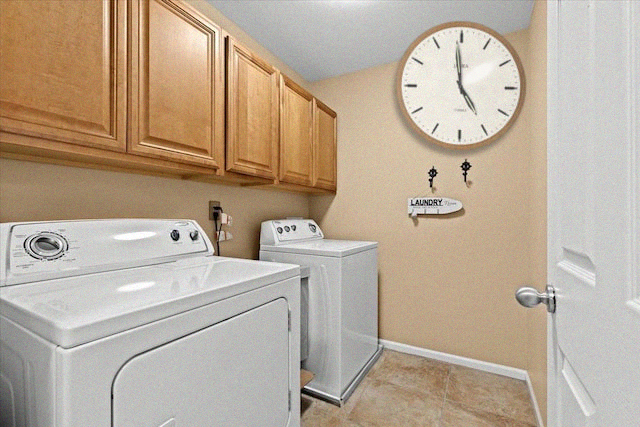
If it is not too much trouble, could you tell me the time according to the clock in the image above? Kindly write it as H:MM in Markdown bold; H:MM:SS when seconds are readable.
**4:59**
